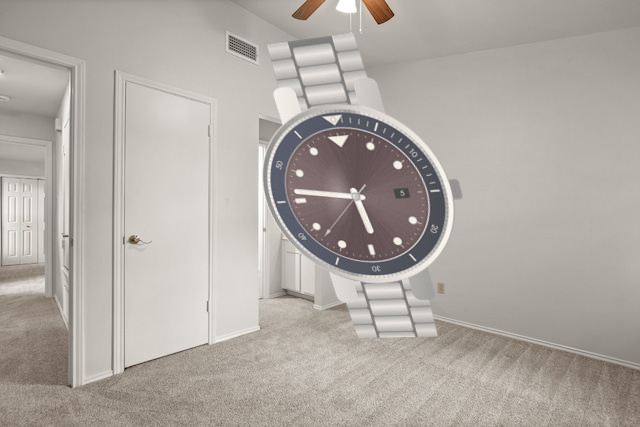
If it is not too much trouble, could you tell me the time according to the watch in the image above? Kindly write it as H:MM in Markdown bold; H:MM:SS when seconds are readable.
**5:46:38**
